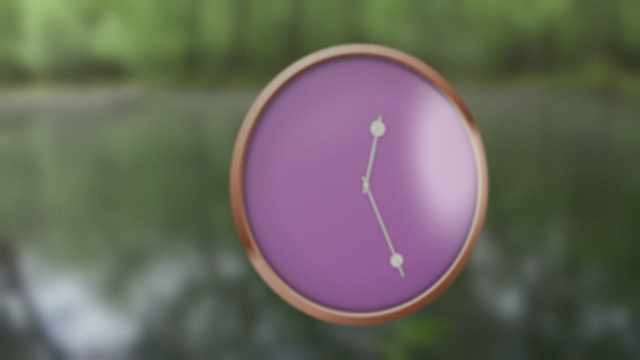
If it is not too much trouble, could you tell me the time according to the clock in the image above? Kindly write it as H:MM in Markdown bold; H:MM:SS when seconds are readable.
**12:26**
